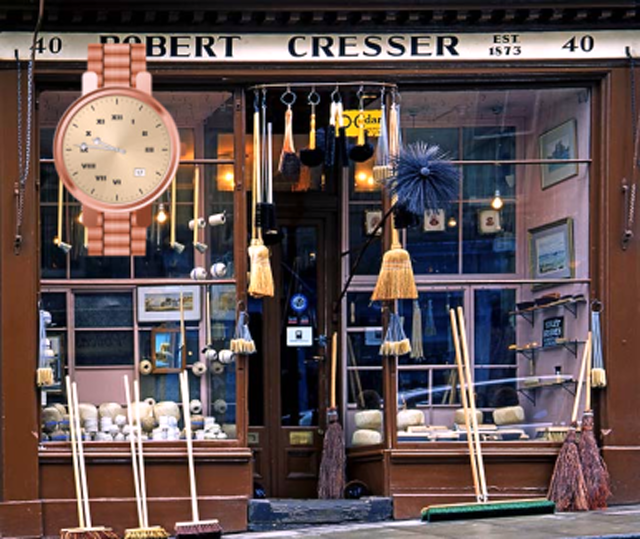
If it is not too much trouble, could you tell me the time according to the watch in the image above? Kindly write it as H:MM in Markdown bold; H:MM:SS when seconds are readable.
**9:46**
